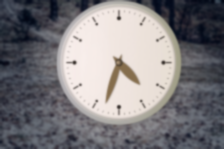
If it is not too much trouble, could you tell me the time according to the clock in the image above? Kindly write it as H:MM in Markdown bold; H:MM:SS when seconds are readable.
**4:33**
